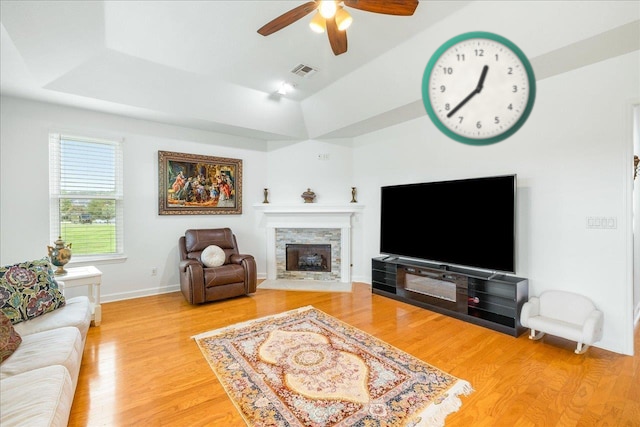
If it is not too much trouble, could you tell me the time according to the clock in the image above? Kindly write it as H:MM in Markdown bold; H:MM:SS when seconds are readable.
**12:38**
